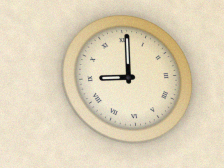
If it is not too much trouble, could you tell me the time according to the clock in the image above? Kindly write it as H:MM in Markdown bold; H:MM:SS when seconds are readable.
**9:01**
